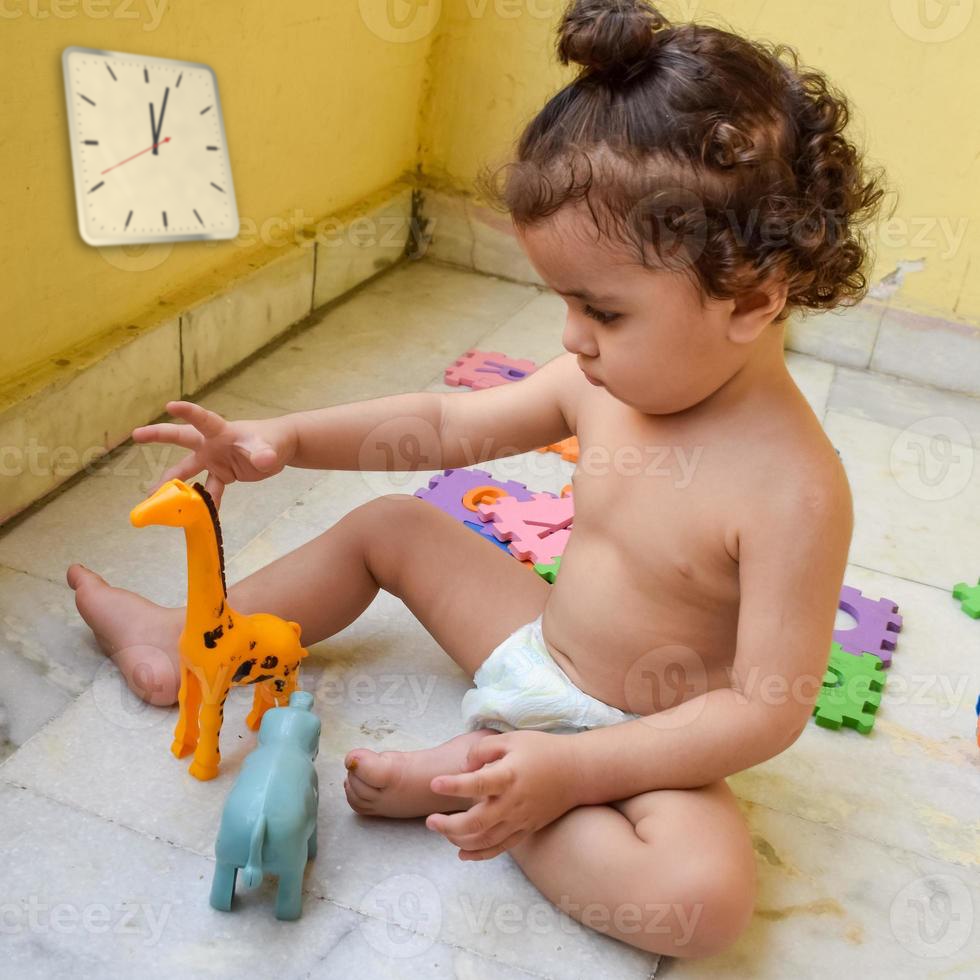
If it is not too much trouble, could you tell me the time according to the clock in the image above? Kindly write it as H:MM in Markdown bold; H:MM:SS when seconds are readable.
**12:03:41**
